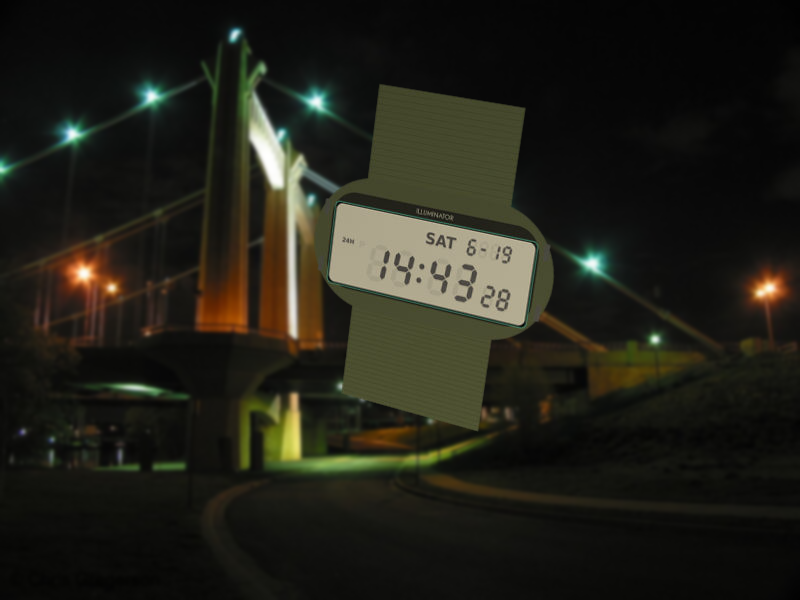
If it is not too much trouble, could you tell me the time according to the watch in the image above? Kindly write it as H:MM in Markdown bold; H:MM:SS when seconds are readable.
**14:43:28**
